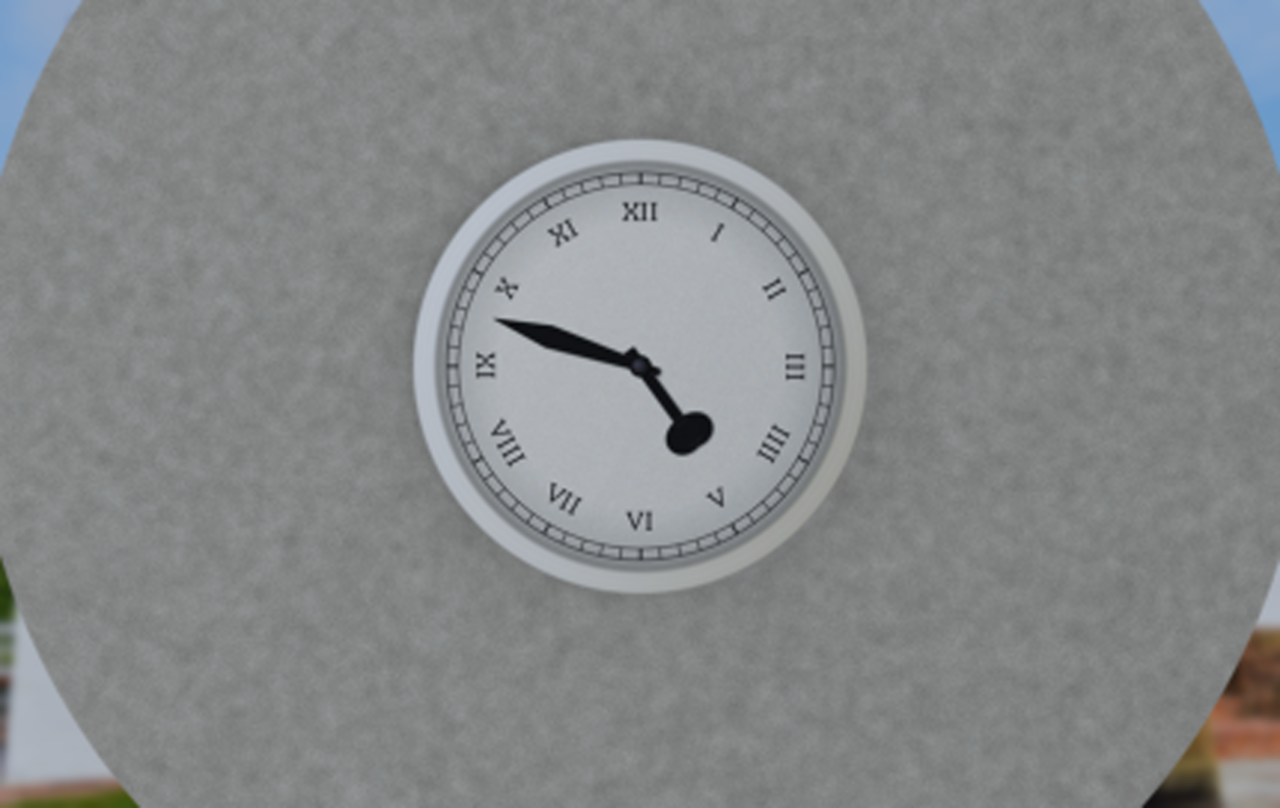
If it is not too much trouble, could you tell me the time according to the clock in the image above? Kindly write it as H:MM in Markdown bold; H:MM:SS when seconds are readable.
**4:48**
